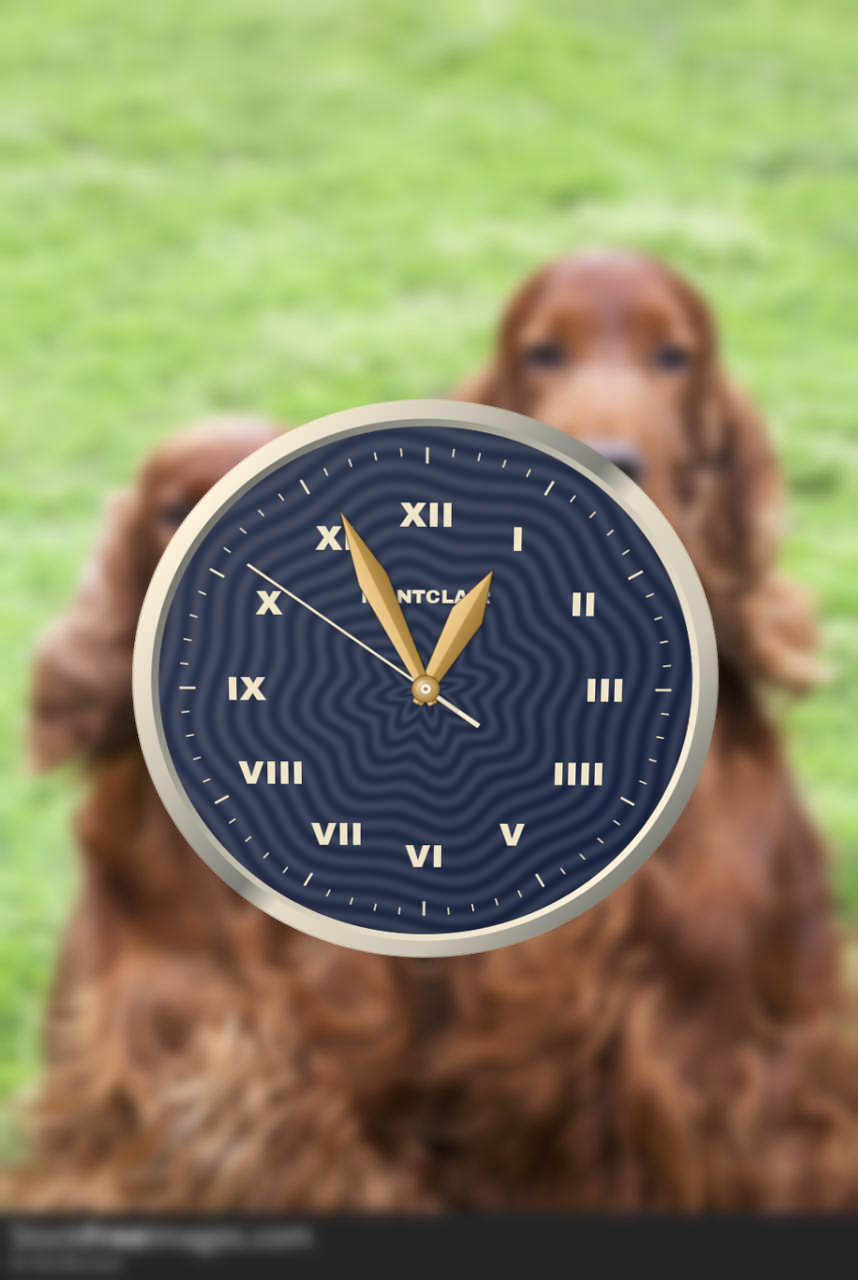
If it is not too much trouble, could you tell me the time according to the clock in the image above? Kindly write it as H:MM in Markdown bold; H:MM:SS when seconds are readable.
**12:55:51**
